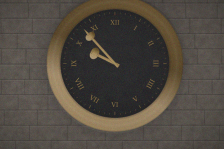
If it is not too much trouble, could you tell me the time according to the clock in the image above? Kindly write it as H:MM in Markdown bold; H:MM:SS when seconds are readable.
**9:53**
